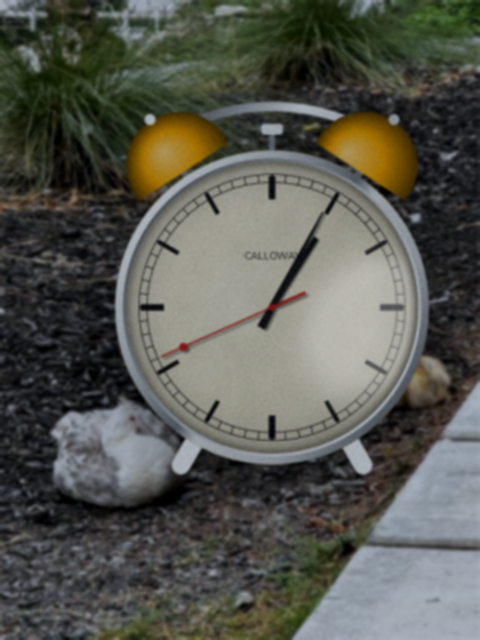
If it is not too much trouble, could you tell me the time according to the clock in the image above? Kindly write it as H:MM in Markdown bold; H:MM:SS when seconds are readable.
**1:04:41**
